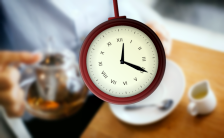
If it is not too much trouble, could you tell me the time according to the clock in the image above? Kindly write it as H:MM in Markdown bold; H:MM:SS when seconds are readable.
**12:20**
